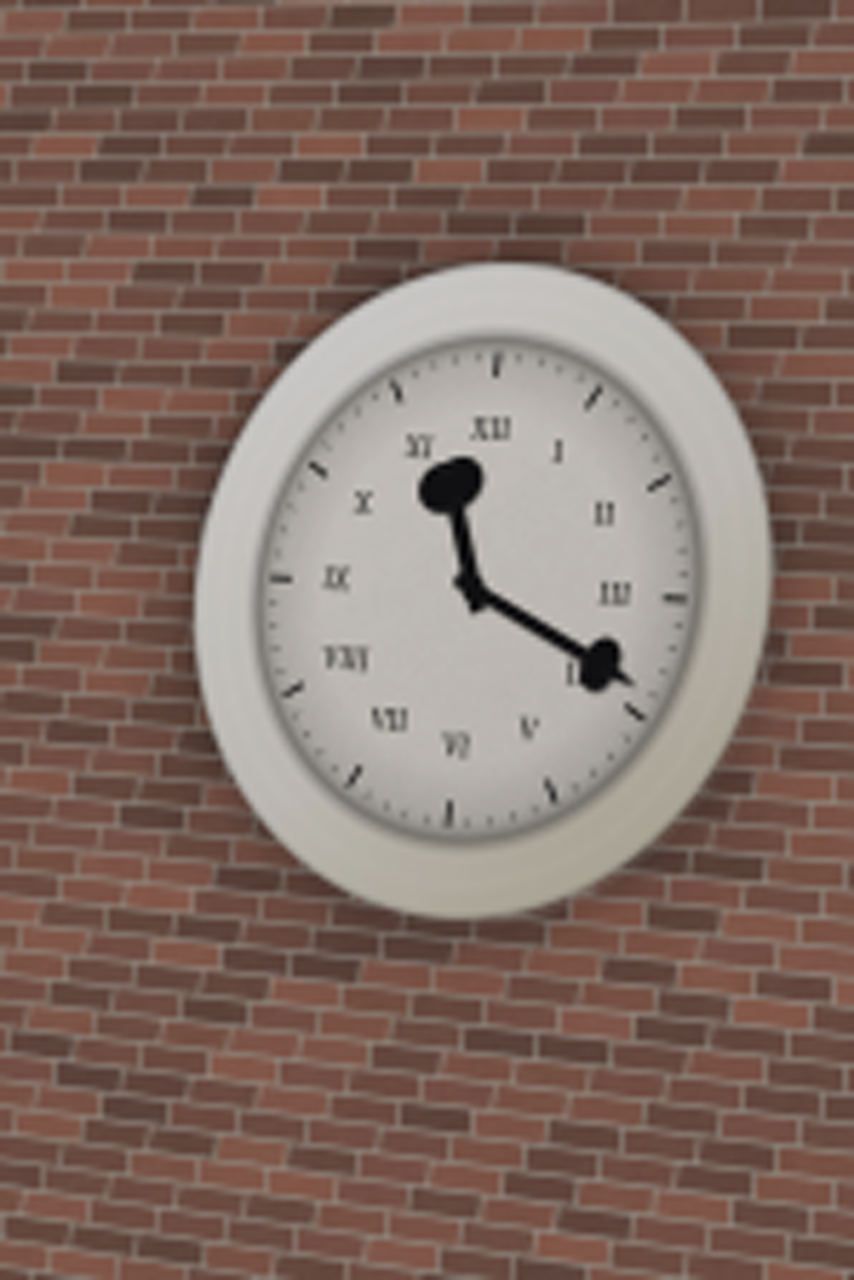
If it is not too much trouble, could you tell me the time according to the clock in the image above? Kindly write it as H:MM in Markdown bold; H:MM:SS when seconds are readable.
**11:19**
